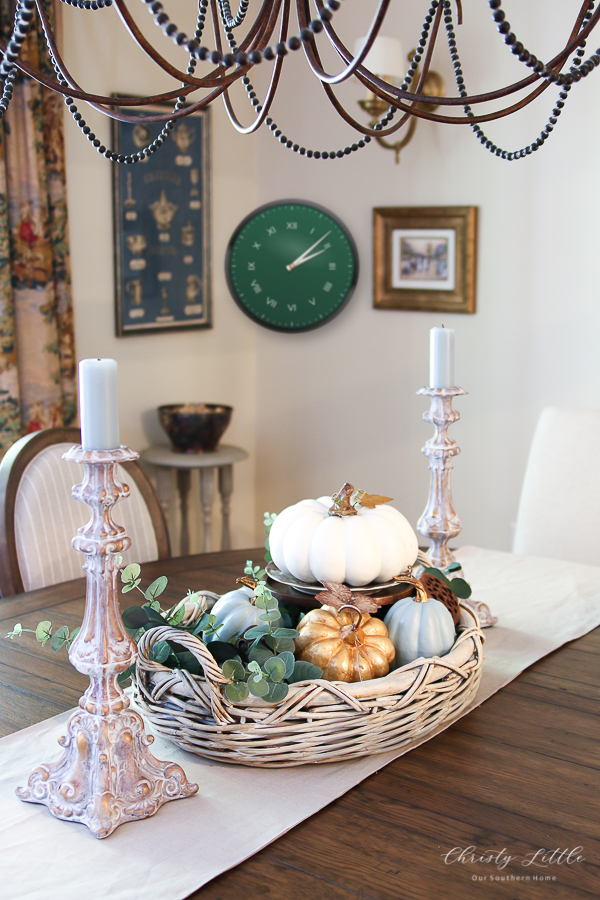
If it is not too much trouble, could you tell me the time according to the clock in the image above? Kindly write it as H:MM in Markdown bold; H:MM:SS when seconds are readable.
**2:08**
